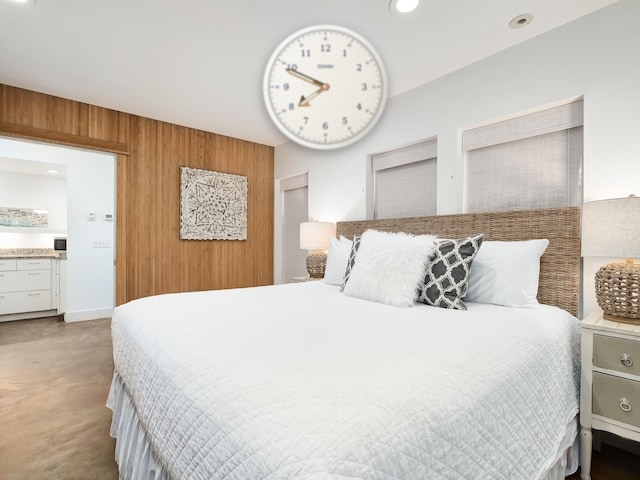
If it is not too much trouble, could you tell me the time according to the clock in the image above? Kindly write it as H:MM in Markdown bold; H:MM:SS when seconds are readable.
**7:49**
